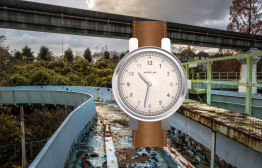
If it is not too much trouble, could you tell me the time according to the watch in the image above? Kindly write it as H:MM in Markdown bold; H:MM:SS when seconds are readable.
**10:32**
